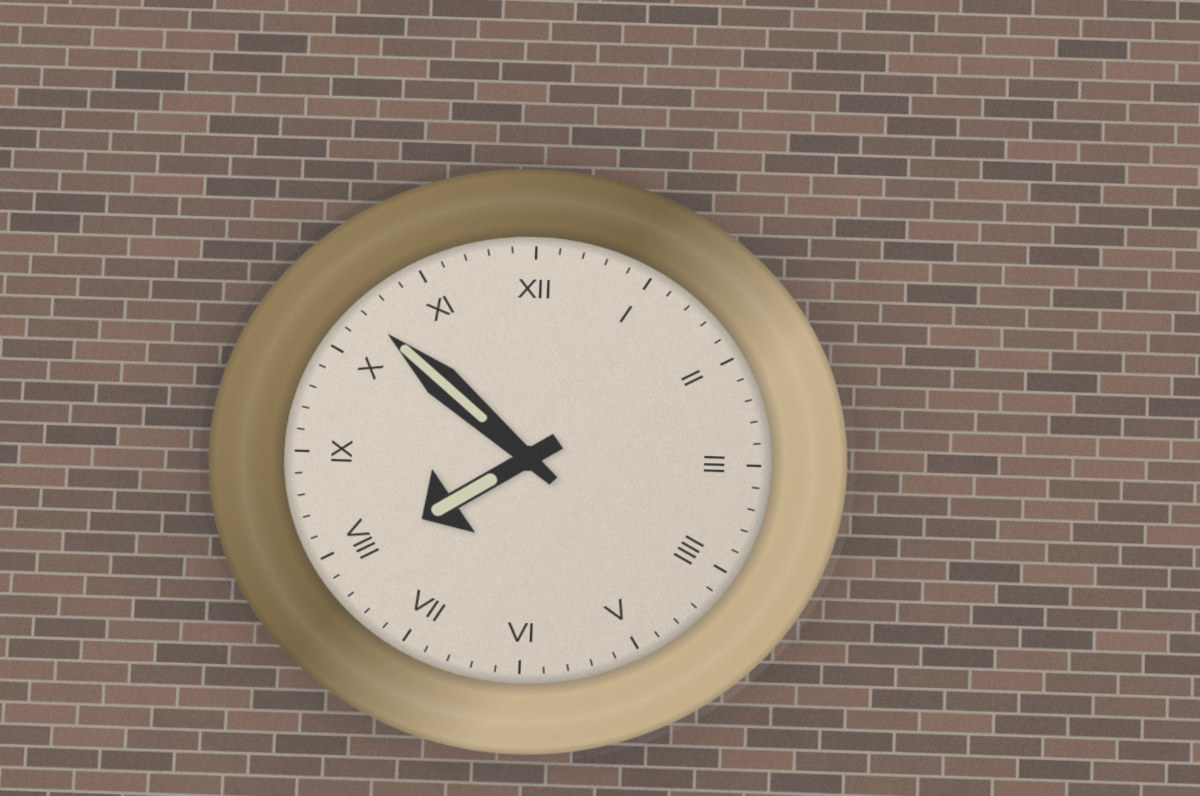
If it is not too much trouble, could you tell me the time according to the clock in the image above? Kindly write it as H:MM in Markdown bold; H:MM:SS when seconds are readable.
**7:52**
